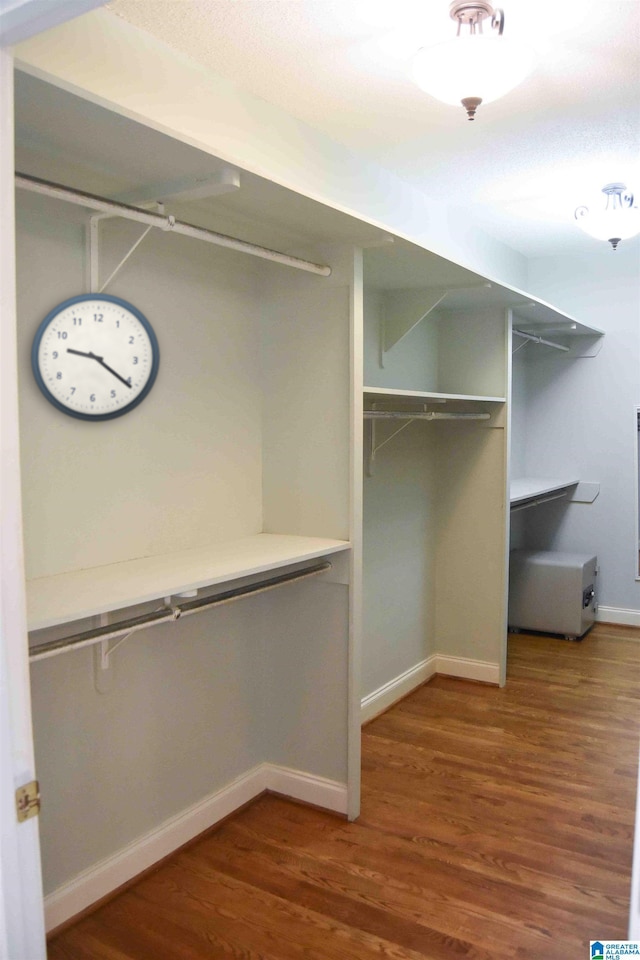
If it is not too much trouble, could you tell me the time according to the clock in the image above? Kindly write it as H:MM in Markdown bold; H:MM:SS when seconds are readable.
**9:21**
